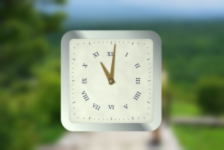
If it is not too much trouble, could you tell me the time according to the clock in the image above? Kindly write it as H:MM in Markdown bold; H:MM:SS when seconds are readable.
**11:01**
